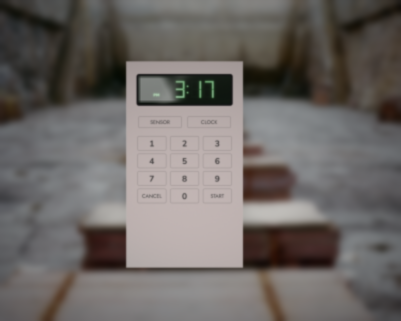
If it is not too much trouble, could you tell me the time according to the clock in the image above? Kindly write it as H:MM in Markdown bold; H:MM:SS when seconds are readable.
**3:17**
